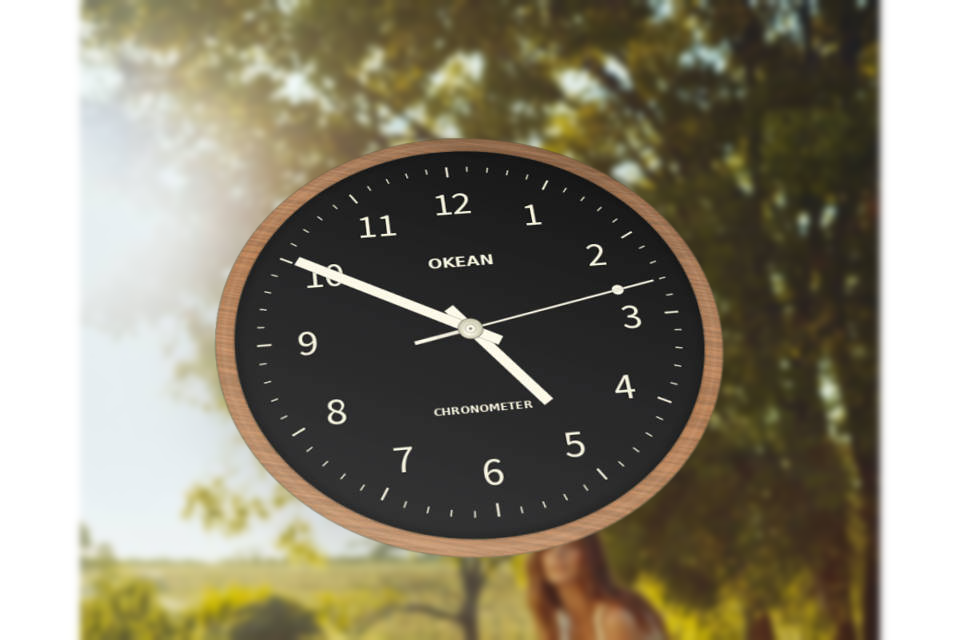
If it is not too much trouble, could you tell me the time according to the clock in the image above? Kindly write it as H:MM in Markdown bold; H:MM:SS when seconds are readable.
**4:50:13**
